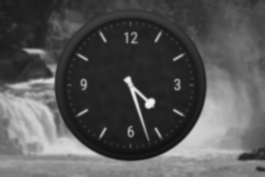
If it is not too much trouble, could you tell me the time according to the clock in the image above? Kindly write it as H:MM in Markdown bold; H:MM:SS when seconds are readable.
**4:27**
